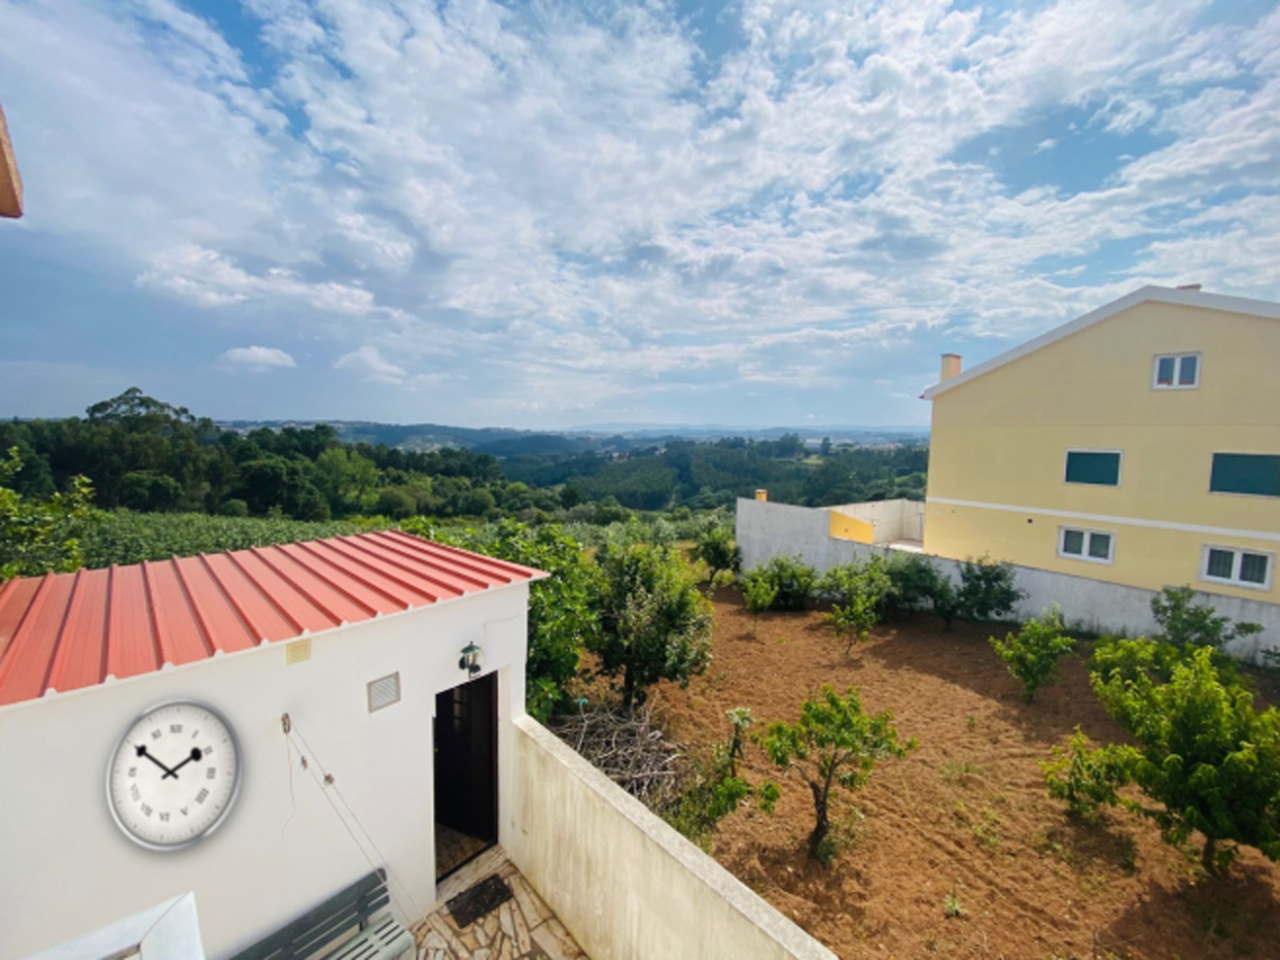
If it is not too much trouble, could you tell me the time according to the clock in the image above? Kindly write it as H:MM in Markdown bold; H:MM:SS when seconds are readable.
**1:50**
